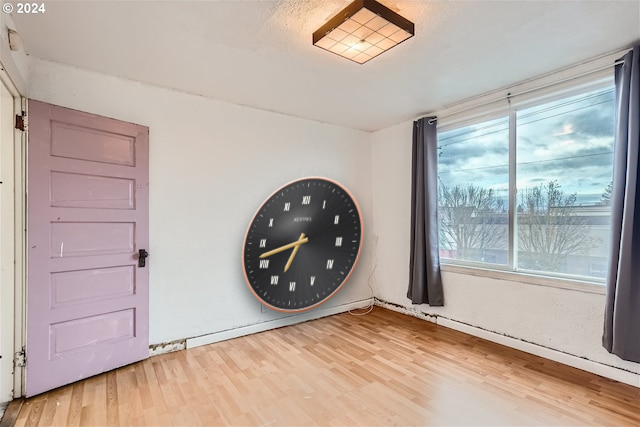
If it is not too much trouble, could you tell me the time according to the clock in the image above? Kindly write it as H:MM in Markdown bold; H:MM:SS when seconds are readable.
**6:42**
